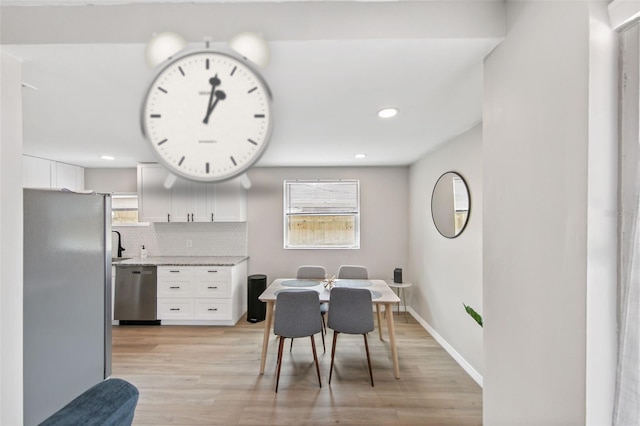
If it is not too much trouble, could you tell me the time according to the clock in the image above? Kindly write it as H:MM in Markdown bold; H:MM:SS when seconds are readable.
**1:02**
